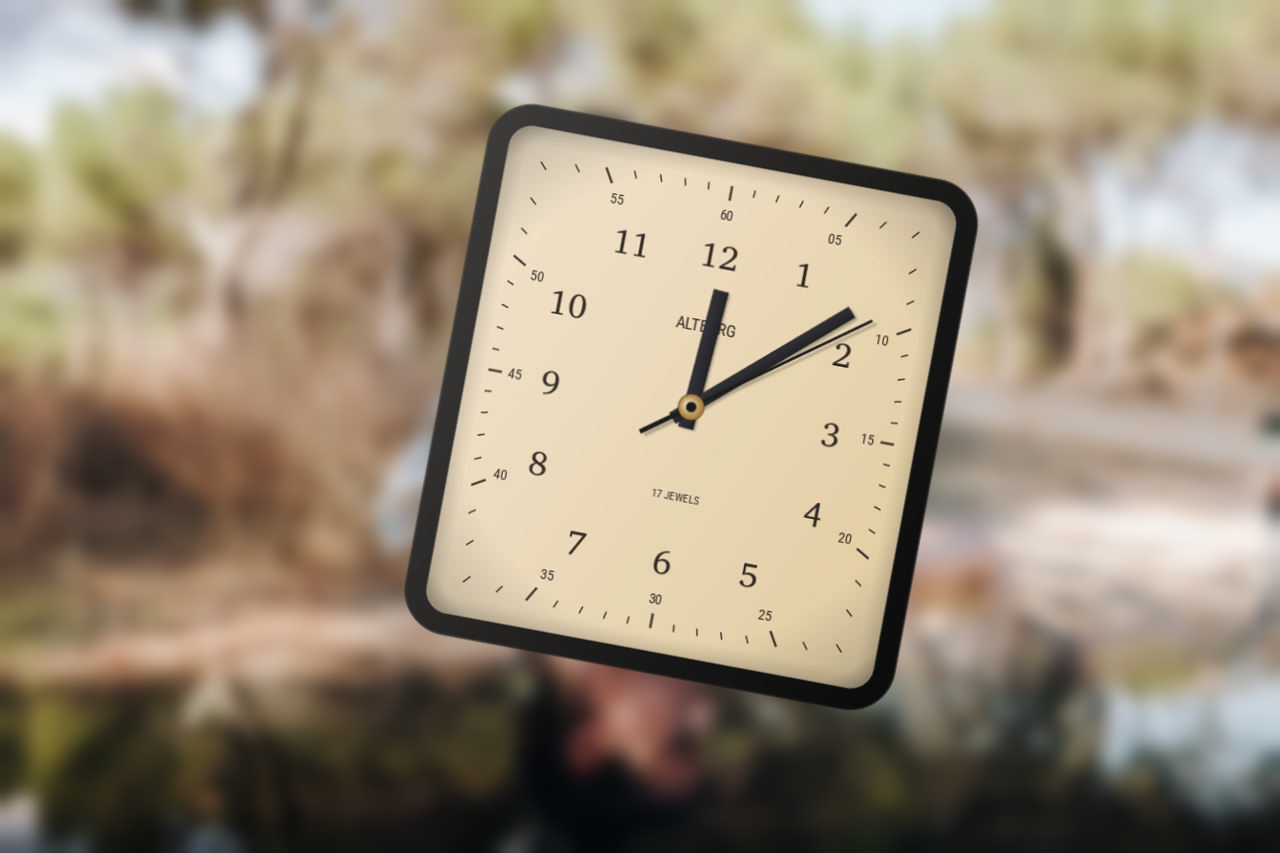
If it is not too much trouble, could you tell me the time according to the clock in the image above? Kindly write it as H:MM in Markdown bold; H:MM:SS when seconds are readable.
**12:08:09**
